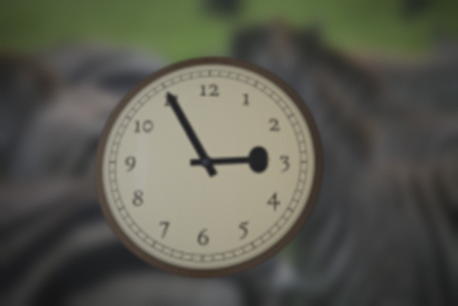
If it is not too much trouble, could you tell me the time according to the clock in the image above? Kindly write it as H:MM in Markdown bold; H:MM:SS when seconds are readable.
**2:55**
